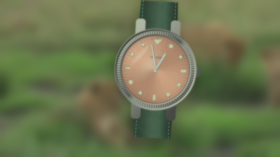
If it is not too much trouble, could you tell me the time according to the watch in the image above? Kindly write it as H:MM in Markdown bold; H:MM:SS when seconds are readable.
**12:58**
